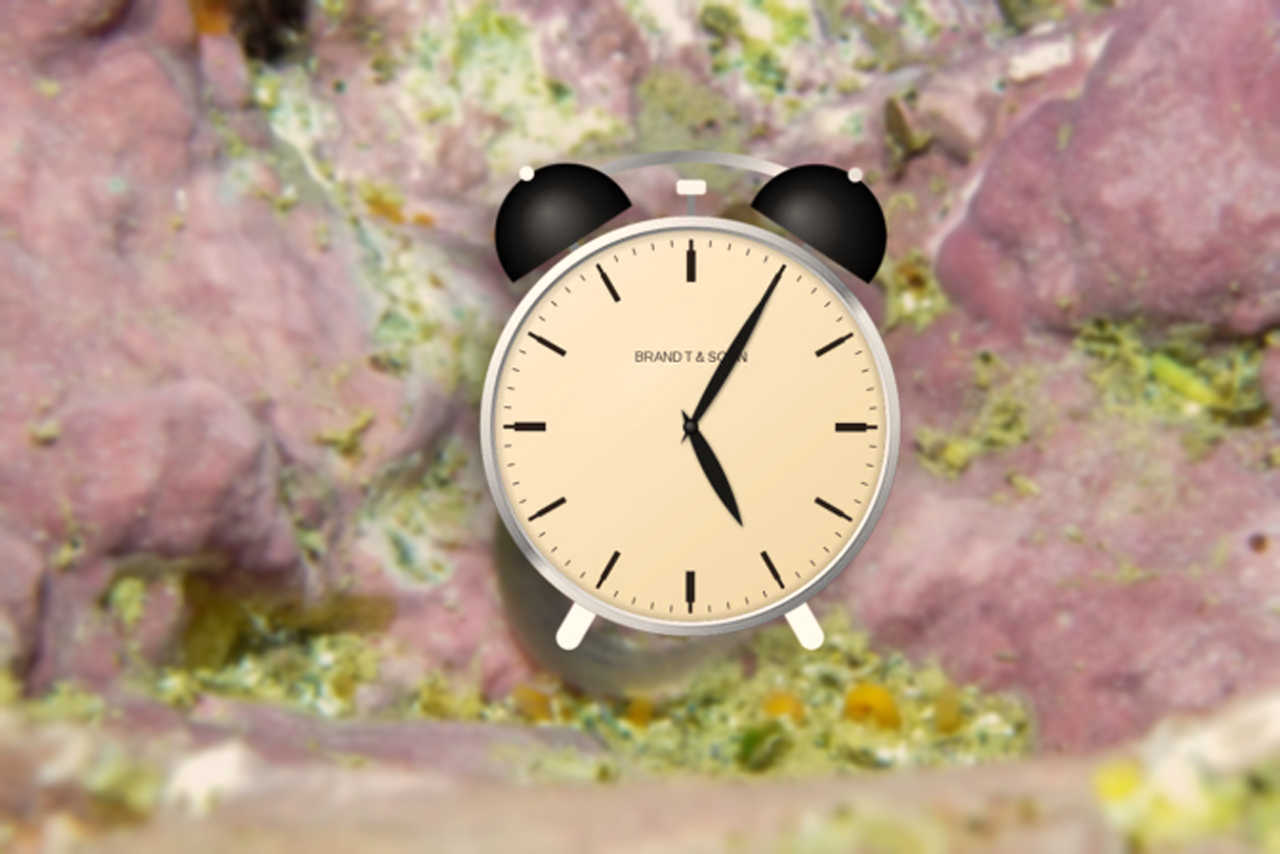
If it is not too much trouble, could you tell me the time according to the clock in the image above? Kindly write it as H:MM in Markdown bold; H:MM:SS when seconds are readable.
**5:05**
